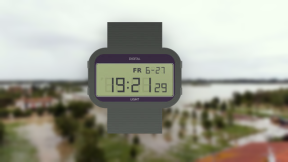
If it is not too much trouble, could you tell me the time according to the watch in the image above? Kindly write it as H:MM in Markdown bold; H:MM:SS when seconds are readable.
**19:21:29**
